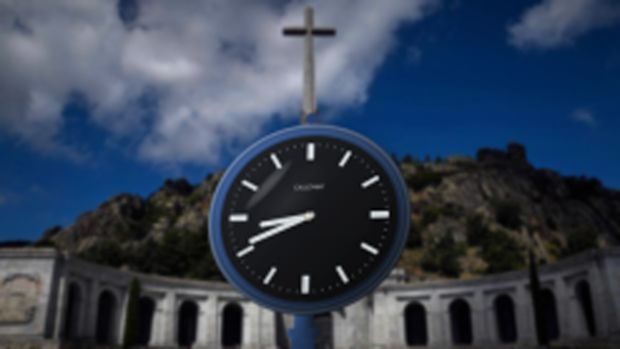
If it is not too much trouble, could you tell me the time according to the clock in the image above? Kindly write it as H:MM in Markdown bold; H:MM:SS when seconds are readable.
**8:41**
